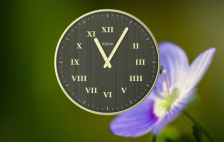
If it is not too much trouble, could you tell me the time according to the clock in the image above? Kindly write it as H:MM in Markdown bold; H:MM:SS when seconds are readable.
**11:05**
